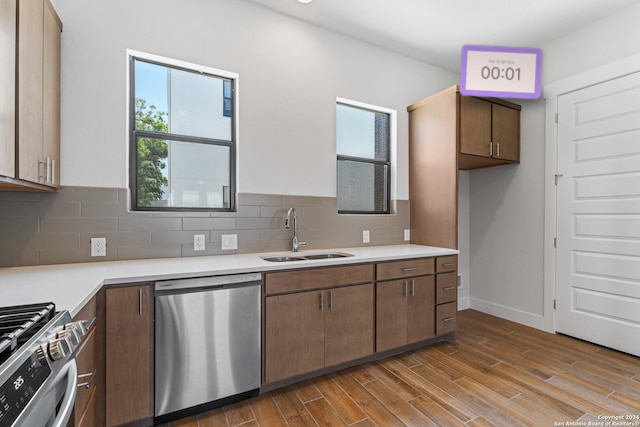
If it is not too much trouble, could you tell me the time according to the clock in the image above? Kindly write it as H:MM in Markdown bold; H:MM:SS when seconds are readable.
**0:01**
